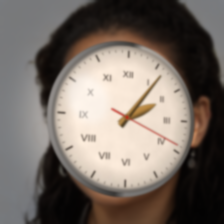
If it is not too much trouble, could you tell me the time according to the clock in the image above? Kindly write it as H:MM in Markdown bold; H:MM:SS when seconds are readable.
**2:06:19**
